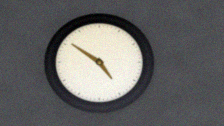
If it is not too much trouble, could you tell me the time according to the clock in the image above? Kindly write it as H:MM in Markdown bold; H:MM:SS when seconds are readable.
**4:51**
